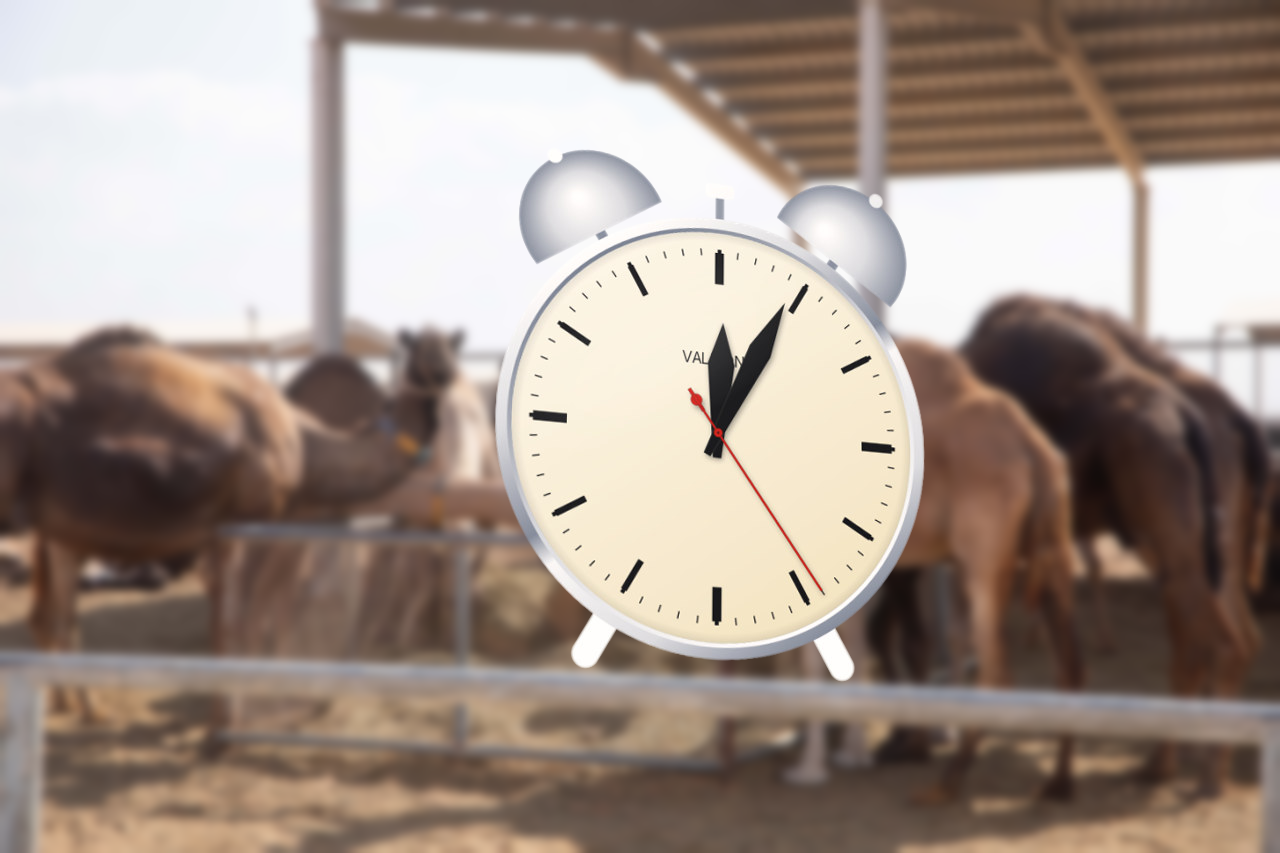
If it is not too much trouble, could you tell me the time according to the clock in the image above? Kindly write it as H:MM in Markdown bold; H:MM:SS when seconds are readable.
**12:04:24**
